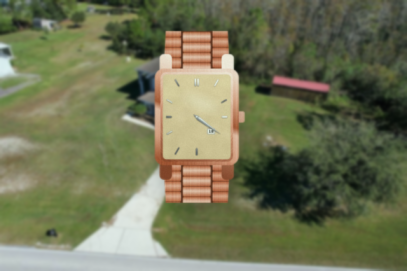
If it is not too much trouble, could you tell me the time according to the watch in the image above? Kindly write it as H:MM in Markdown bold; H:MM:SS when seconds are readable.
**4:21**
